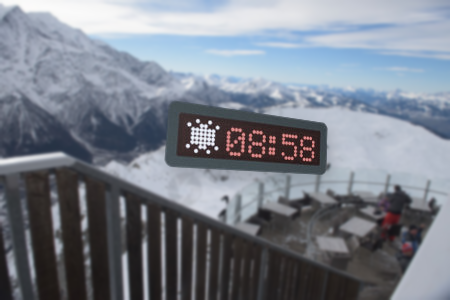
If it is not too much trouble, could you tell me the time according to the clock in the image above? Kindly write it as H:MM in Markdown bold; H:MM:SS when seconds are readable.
**8:58**
